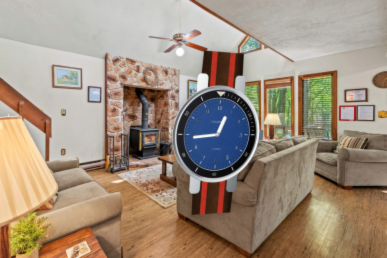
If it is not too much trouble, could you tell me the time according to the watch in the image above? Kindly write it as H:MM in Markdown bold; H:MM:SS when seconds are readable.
**12:44**
